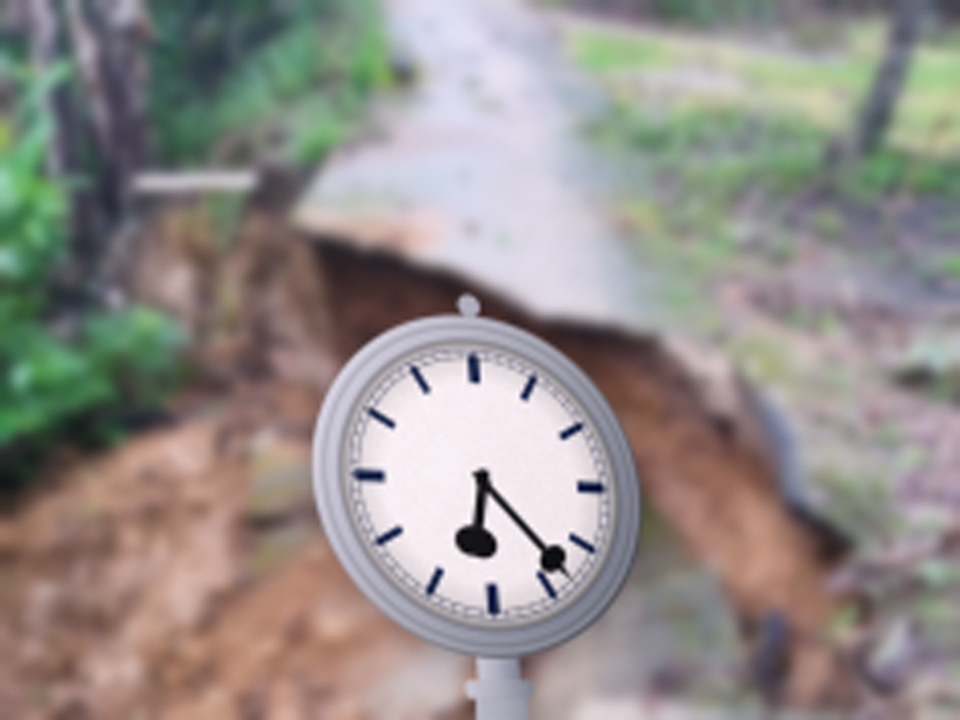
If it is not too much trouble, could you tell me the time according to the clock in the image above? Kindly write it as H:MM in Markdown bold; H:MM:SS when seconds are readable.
**6:23**
